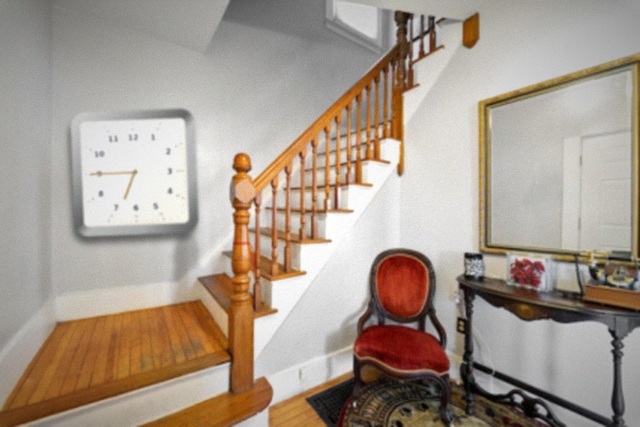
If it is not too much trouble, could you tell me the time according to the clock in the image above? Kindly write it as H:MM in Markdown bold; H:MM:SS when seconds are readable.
**6:45**
